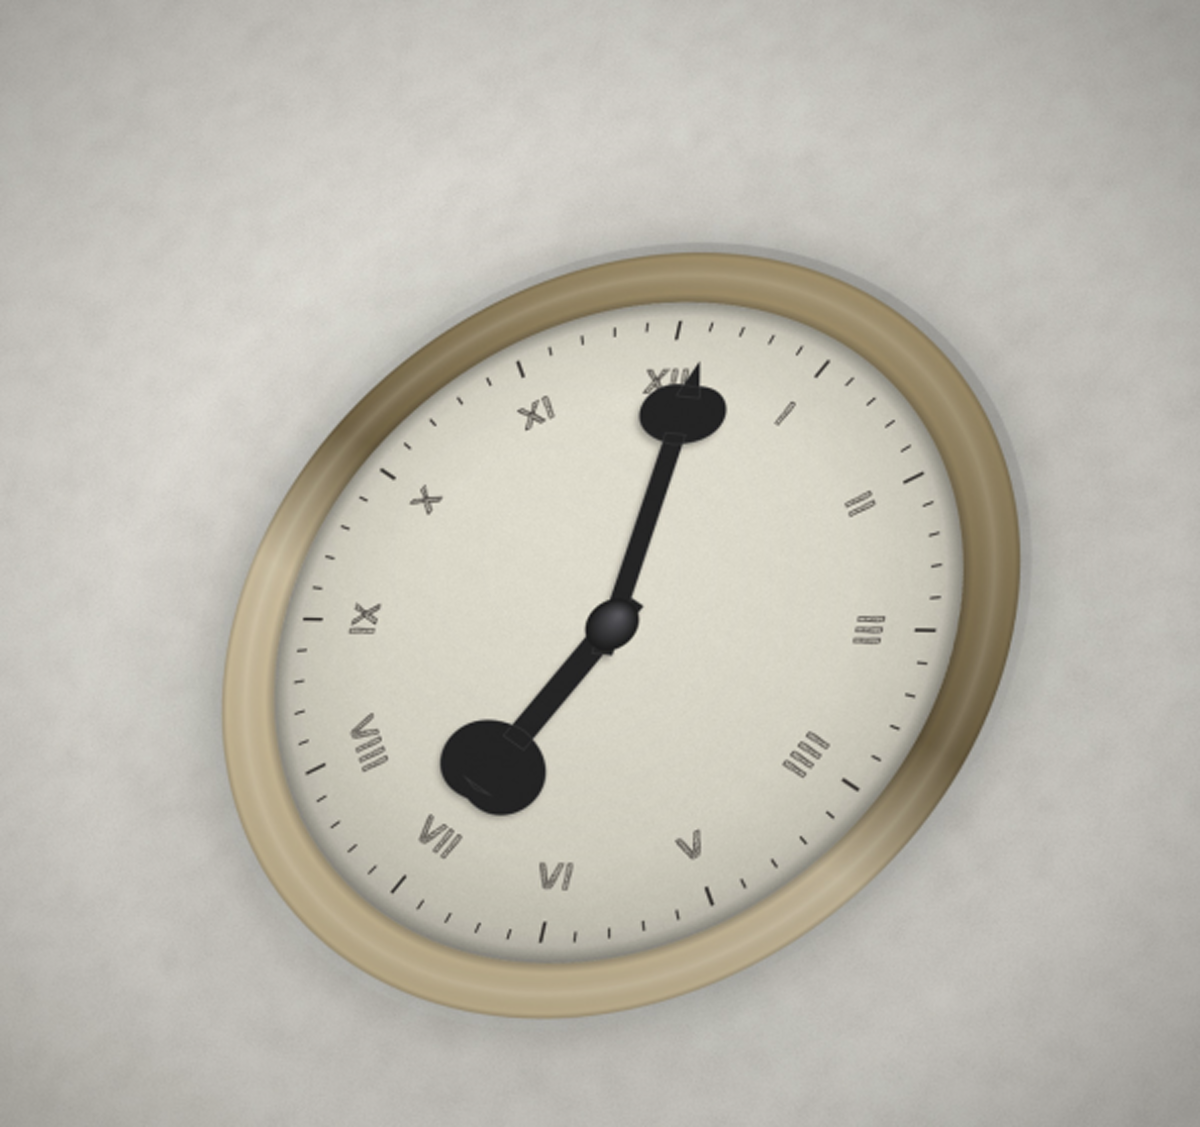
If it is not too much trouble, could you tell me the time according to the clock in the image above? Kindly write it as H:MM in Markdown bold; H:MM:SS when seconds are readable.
**7:01**
